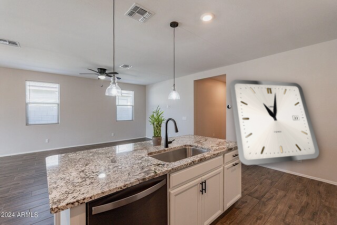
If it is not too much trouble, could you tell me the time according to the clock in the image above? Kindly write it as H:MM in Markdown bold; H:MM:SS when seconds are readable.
**11:02**
